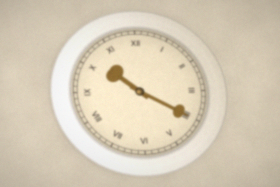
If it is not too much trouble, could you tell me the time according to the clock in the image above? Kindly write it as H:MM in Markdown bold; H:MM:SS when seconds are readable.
**10:20**
